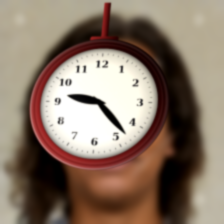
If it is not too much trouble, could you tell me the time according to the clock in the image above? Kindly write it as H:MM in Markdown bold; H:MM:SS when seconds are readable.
**9:23**
